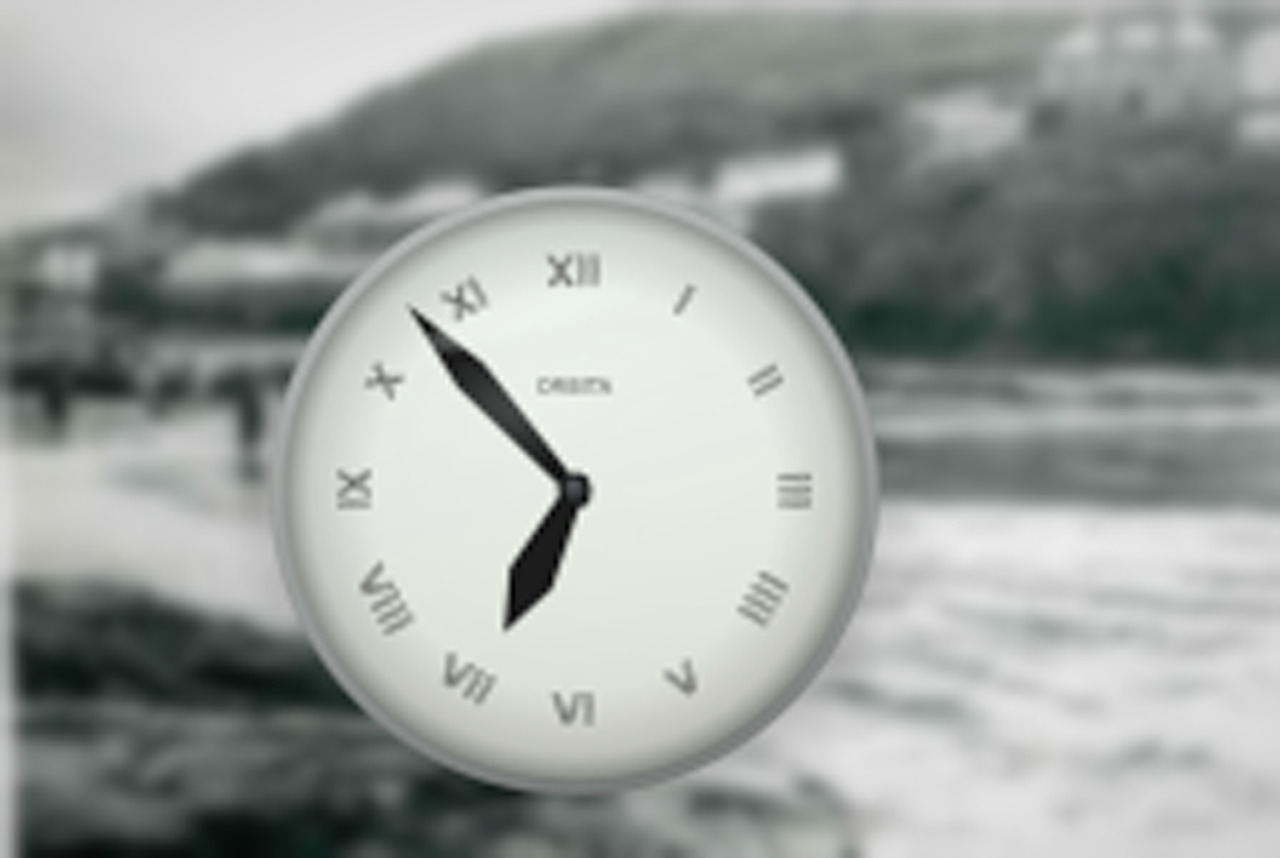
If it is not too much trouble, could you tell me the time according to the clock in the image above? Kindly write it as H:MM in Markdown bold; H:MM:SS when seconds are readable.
**6:53**
